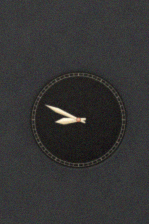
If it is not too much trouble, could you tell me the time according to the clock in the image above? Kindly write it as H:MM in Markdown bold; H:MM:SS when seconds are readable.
**8:49**
